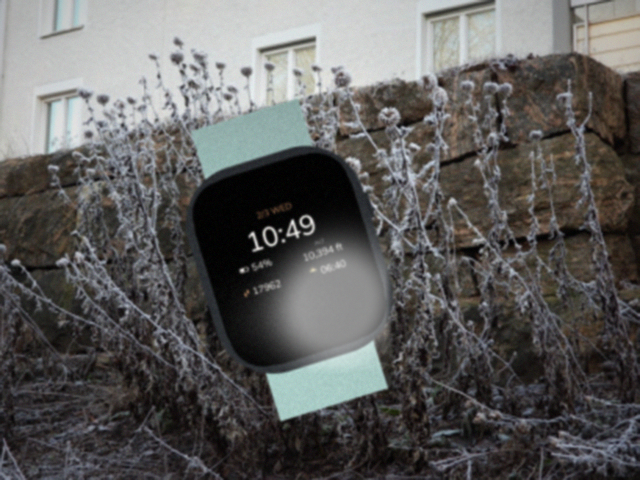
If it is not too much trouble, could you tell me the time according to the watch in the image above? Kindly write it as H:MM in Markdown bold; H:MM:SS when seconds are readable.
**10:49**
